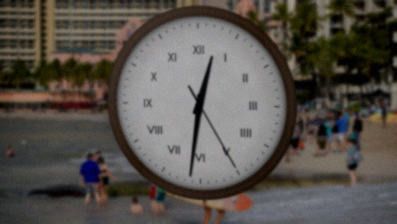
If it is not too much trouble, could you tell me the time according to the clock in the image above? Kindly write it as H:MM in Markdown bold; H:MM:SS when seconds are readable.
**12:31:25**
